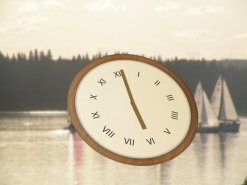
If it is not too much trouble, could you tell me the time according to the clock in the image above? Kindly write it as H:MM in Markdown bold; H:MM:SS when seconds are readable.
**6:01**
